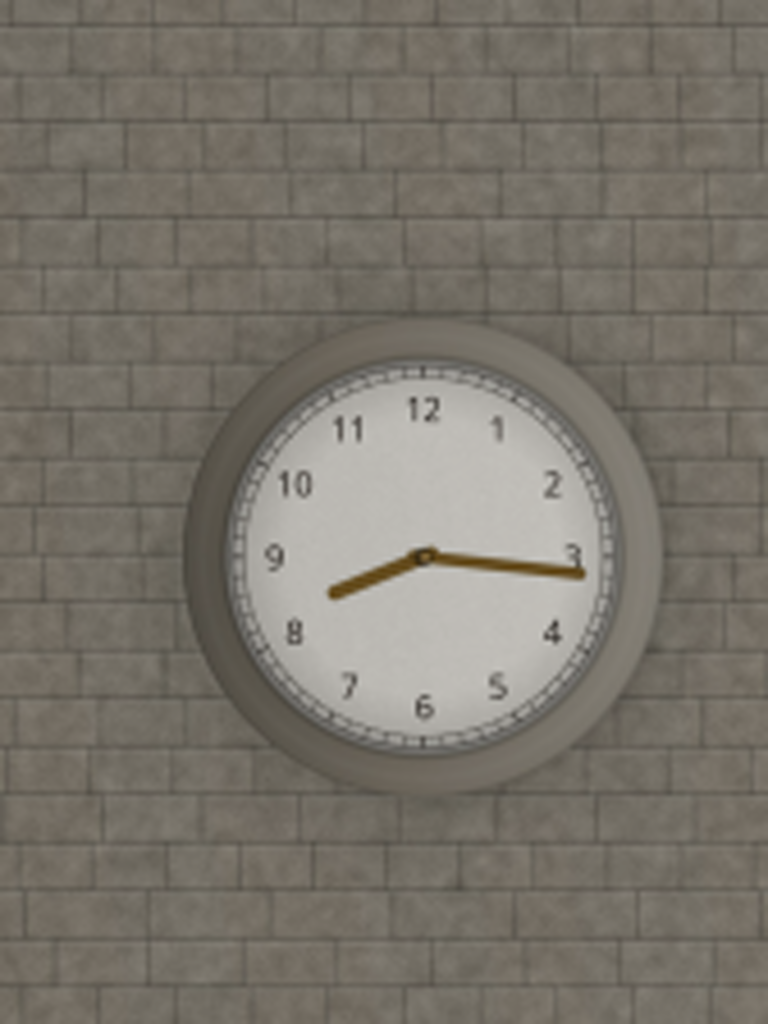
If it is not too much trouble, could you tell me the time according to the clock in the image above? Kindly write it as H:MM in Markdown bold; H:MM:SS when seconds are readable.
**8:16**
